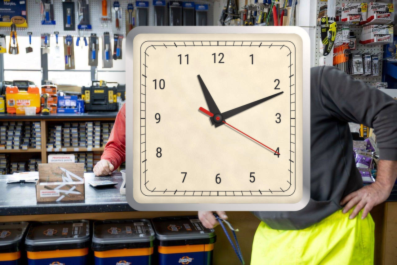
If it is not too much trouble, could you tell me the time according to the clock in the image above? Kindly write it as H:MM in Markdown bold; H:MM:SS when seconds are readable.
**11:11:20**
